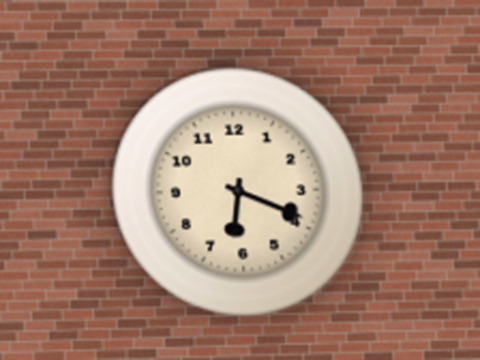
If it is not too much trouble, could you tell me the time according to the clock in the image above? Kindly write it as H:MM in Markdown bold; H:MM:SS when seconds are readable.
**6:19**
